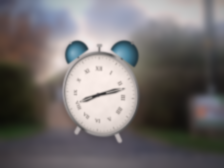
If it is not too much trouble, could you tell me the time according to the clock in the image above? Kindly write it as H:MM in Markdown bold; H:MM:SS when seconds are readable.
**8:12**
